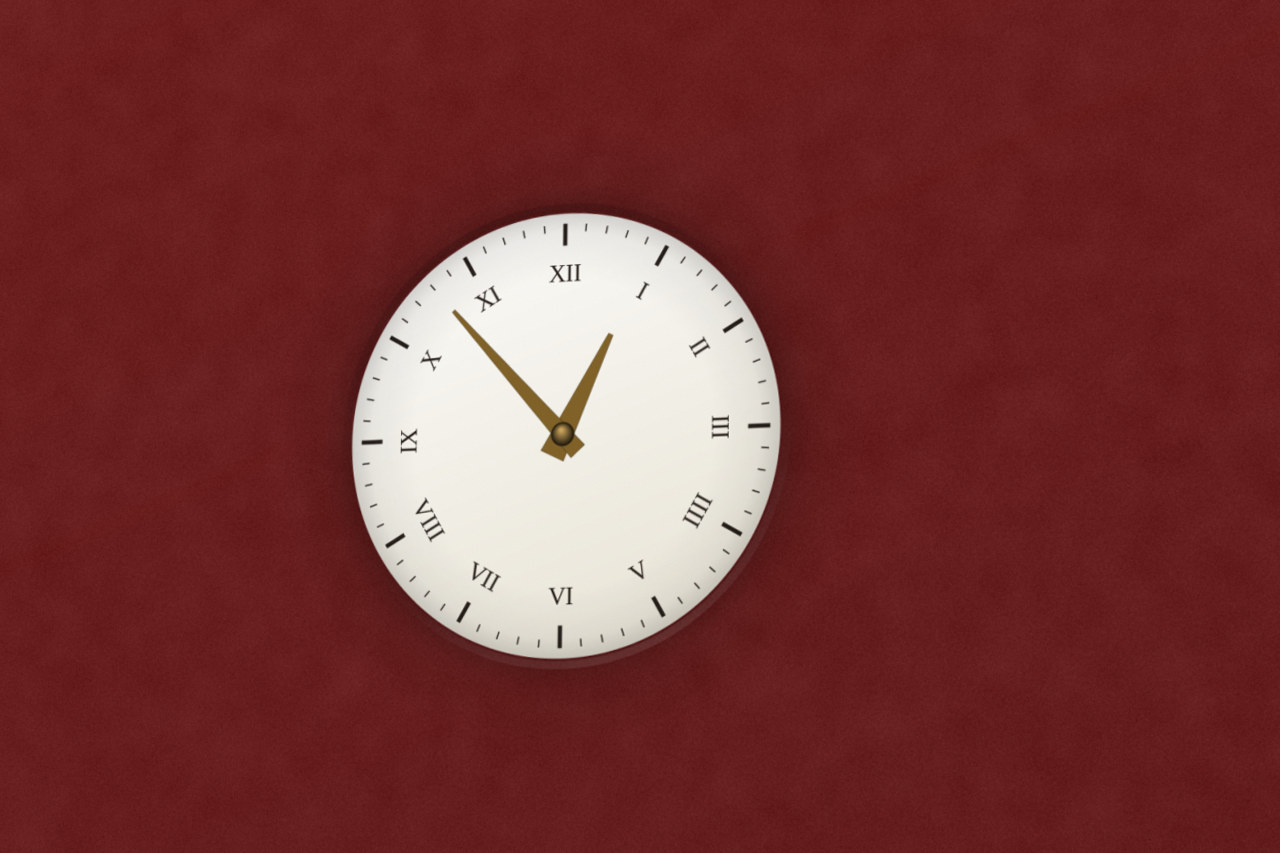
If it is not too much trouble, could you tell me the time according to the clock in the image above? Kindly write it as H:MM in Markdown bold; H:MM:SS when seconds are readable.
**12:53**
